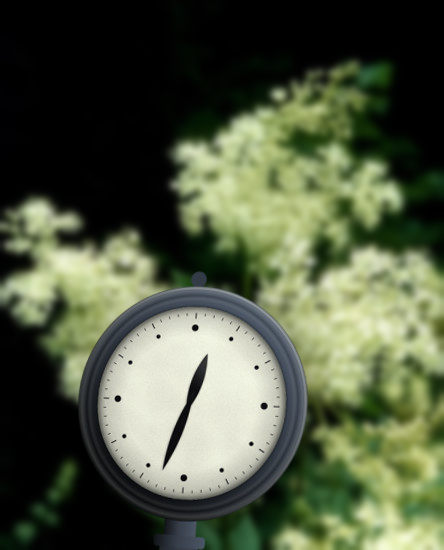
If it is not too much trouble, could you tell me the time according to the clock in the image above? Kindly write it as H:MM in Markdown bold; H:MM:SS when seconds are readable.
**12:33**
